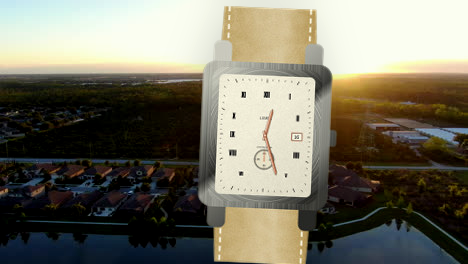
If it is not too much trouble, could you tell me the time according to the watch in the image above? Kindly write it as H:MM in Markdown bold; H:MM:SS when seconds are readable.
**12:27**
